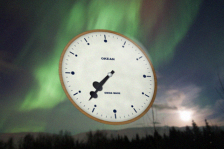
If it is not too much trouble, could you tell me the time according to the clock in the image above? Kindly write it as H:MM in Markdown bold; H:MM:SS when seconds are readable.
**7:37**
